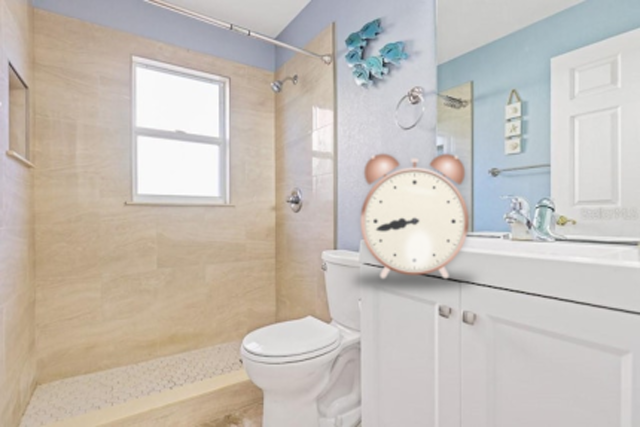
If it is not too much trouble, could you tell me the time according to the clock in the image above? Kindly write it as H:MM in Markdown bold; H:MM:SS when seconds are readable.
**8:43**
